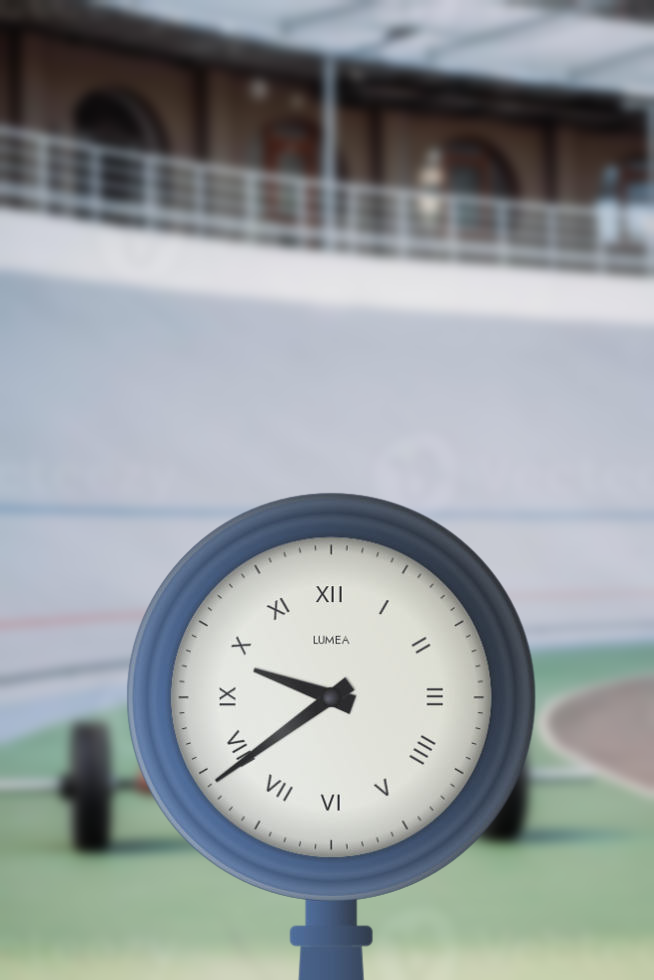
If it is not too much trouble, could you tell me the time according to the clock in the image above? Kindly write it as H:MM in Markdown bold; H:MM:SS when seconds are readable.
**9:39**
